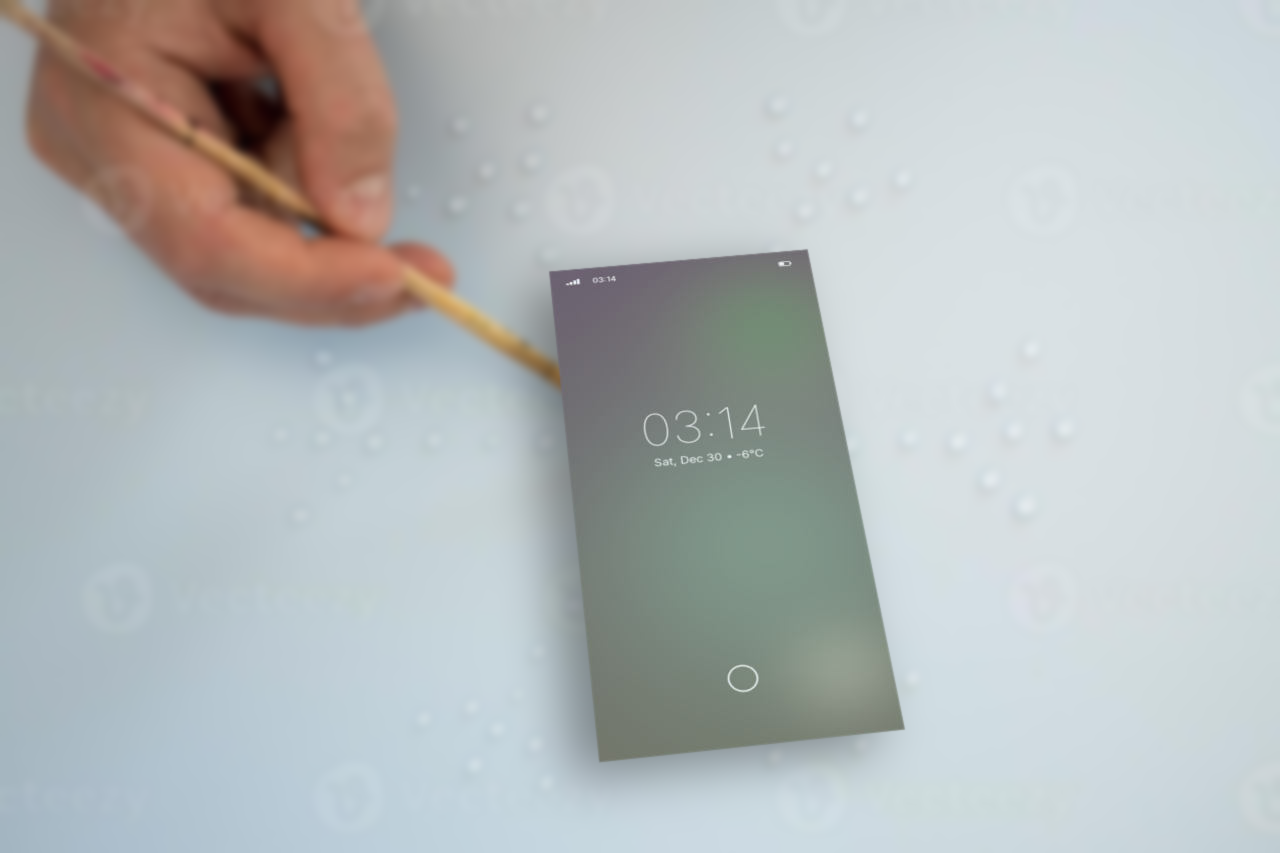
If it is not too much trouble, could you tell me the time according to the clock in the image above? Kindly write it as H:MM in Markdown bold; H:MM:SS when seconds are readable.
**3:14**
